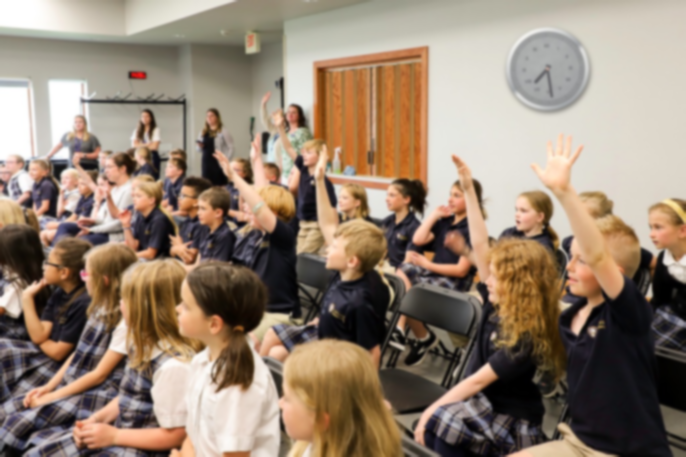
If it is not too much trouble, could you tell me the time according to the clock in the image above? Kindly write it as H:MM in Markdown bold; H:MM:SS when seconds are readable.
**7:29**
